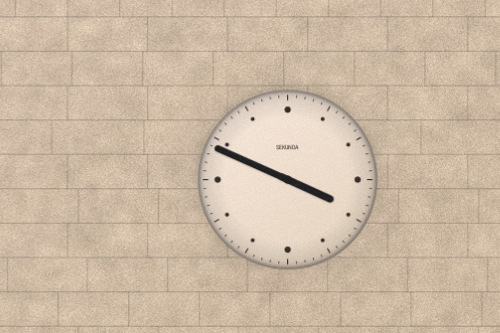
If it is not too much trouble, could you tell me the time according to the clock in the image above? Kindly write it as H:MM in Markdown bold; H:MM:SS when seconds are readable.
**3:49**
